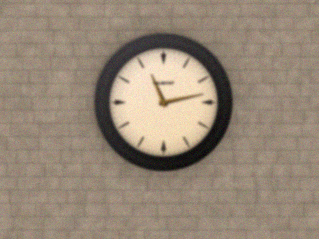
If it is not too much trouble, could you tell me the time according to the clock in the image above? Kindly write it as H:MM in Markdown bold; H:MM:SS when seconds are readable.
**11:13**
